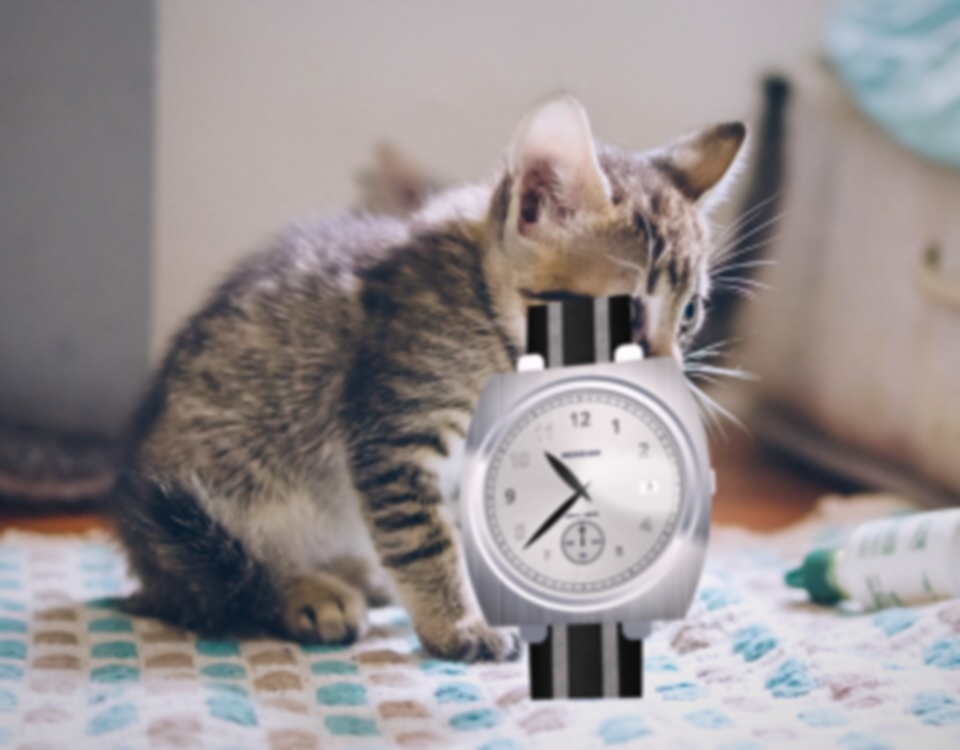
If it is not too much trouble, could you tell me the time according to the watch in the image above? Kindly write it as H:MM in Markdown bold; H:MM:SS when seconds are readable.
**10:38**
